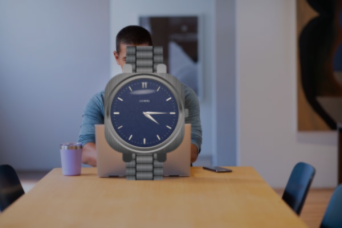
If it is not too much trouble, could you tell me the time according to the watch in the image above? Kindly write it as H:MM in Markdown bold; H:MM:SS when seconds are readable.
**4:15**
